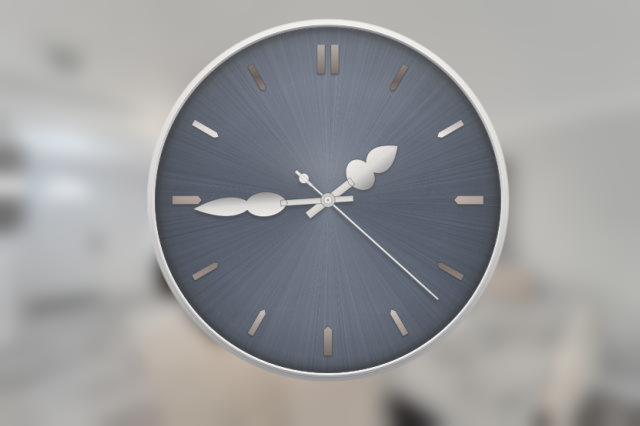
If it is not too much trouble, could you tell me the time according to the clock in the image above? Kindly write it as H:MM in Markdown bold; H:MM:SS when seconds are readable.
**1:44:22**
